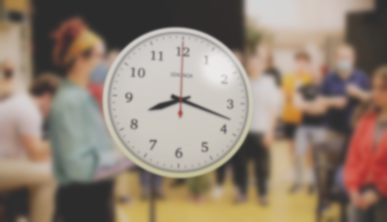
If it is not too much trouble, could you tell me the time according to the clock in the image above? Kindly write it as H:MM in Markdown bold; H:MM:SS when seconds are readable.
**8:18:00**
